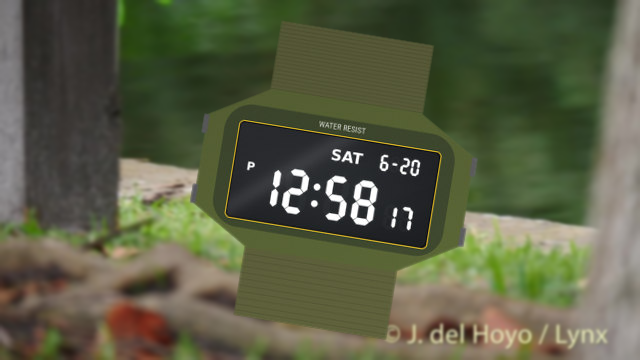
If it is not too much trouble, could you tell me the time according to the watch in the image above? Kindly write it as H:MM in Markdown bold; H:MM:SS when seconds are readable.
**12:58:17**
